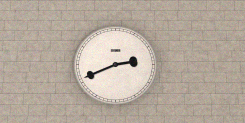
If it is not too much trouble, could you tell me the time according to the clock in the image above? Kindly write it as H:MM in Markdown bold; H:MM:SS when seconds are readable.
**2:41**
